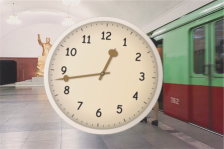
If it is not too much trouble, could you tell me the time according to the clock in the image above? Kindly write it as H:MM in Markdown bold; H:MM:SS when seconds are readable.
**12:43**
